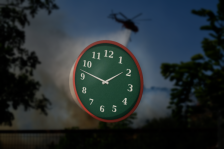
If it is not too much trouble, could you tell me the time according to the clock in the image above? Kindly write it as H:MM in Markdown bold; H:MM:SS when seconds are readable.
**1:47**
